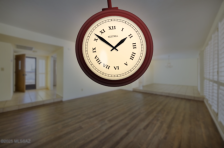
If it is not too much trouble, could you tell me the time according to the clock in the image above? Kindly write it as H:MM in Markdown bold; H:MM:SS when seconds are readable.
**1:52**
